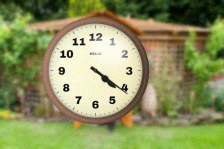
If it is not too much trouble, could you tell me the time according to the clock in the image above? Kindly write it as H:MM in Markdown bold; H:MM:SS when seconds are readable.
**4:21**
